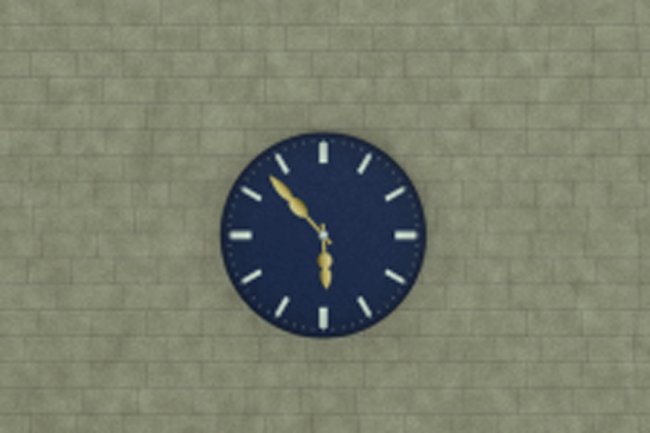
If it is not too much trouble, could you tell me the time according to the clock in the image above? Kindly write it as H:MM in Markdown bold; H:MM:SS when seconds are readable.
**5:53**
